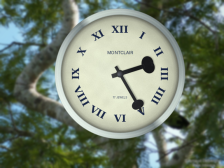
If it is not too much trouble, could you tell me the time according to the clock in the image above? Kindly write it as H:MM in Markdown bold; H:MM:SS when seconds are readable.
**2:25**
